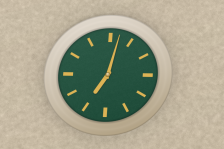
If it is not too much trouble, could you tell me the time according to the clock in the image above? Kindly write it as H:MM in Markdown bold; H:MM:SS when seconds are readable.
**7:02**
